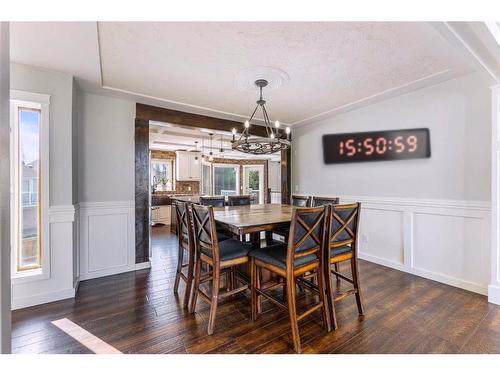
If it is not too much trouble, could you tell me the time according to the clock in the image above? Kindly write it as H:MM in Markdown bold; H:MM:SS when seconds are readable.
**15:50:59**
